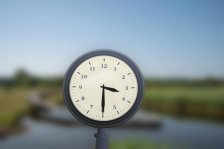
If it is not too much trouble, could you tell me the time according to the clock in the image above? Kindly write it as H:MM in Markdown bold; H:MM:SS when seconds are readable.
**3:30**
